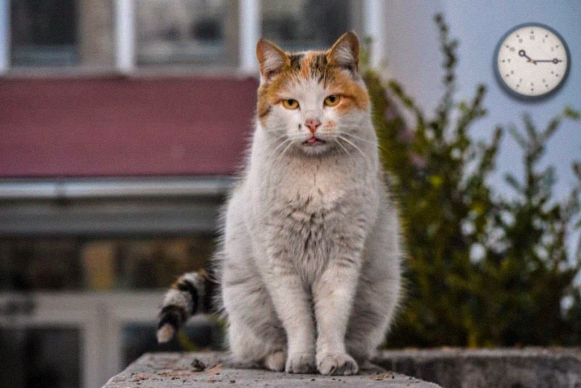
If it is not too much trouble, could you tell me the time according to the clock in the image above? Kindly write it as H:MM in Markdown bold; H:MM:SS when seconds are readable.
**10:15**
